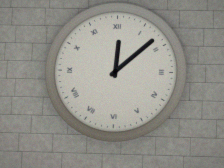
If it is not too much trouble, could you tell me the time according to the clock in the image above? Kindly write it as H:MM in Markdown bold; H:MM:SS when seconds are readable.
**12:08**
